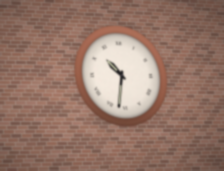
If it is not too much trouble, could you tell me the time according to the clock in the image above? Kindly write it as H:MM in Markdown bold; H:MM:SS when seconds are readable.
**10:32**
